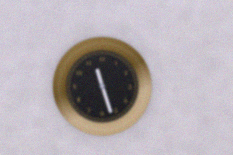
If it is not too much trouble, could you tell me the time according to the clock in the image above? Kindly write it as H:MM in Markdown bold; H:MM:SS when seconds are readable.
**11:27**
